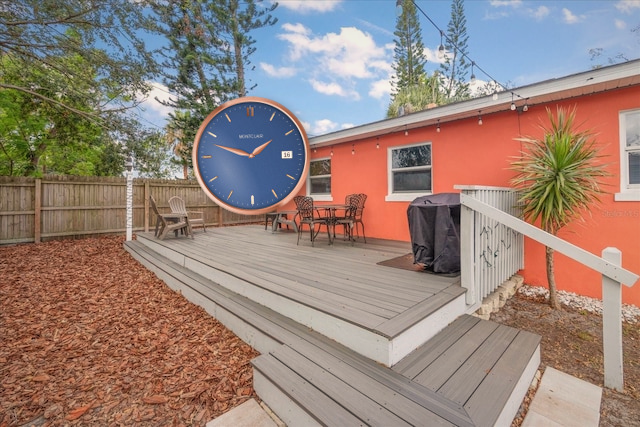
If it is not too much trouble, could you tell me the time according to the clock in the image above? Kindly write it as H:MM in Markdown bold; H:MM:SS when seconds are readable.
**1:48**
